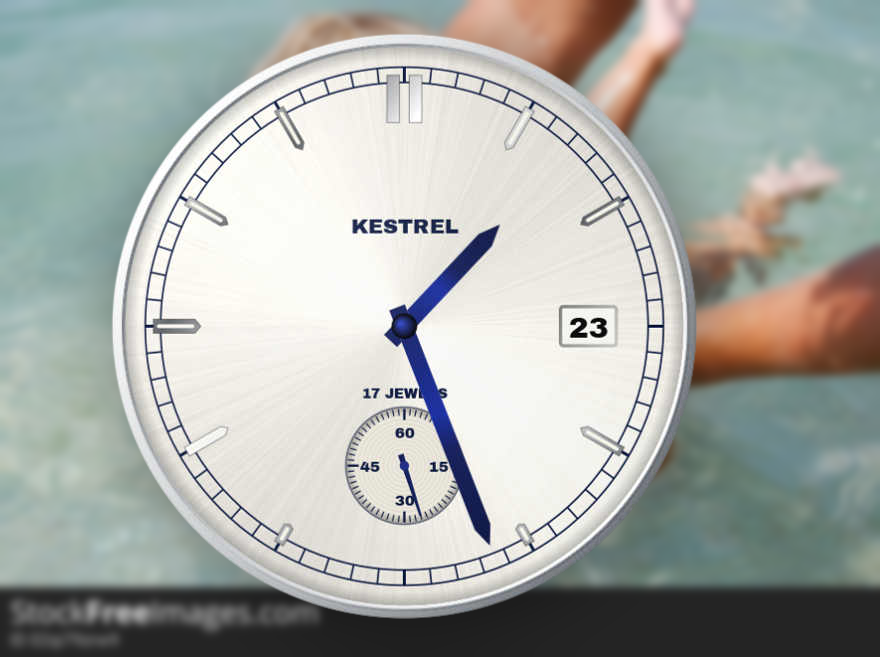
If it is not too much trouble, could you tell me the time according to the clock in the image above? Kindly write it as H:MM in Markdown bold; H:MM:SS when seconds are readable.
**1:26:27**
